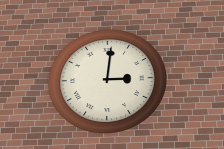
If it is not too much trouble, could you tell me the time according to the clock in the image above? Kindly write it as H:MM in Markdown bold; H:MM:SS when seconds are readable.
**3:01**
